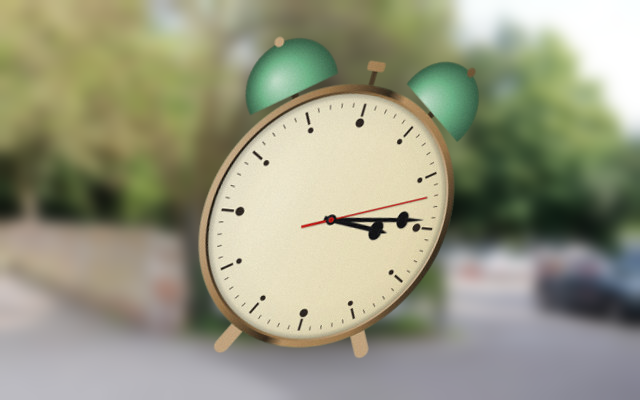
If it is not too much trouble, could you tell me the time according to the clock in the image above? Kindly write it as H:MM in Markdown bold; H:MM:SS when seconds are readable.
**3:14:12**
